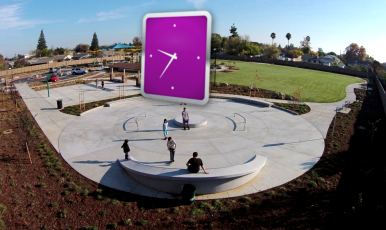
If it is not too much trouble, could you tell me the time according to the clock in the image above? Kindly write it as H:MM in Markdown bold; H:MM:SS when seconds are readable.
**9:36**
